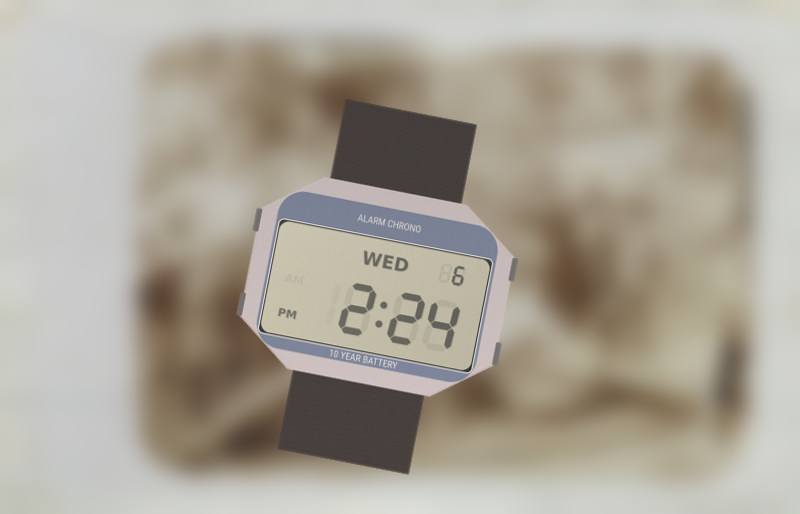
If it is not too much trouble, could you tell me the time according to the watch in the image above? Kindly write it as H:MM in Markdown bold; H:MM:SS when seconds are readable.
**2:24**
